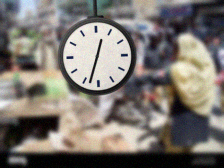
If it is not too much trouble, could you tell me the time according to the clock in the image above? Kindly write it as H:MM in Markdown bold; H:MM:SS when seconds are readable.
**12:33**
